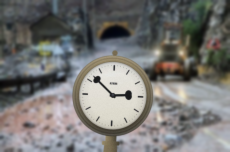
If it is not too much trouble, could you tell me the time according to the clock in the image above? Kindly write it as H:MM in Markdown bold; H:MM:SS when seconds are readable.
**2:52**
